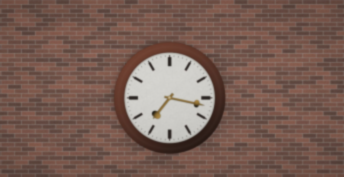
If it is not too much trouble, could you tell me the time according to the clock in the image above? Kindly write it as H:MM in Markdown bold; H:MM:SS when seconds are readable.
**7:17**
